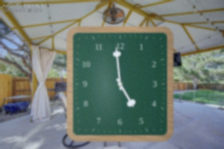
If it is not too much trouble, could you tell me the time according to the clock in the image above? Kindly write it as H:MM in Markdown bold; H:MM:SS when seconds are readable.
**4:59**
